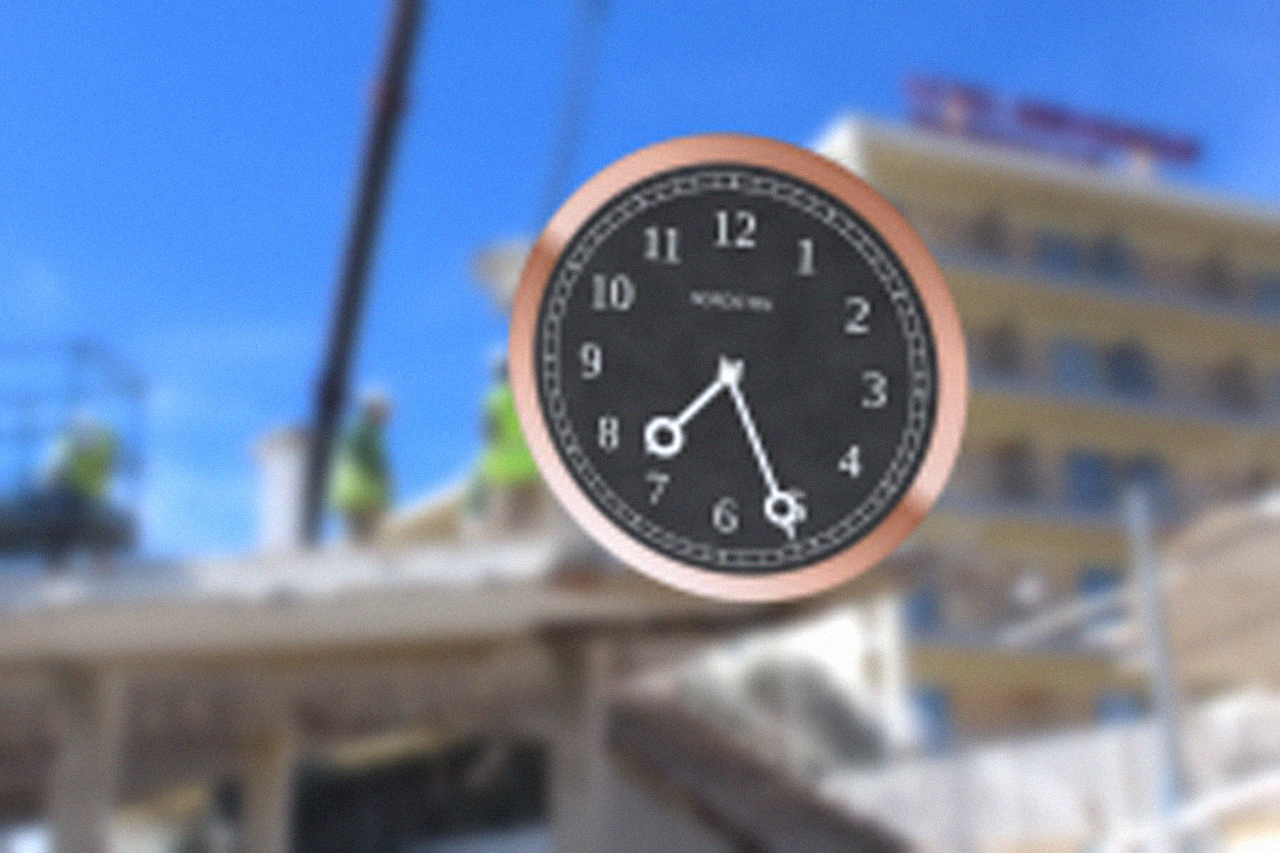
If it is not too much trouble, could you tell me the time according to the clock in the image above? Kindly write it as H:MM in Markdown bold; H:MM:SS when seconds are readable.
**7:26**
